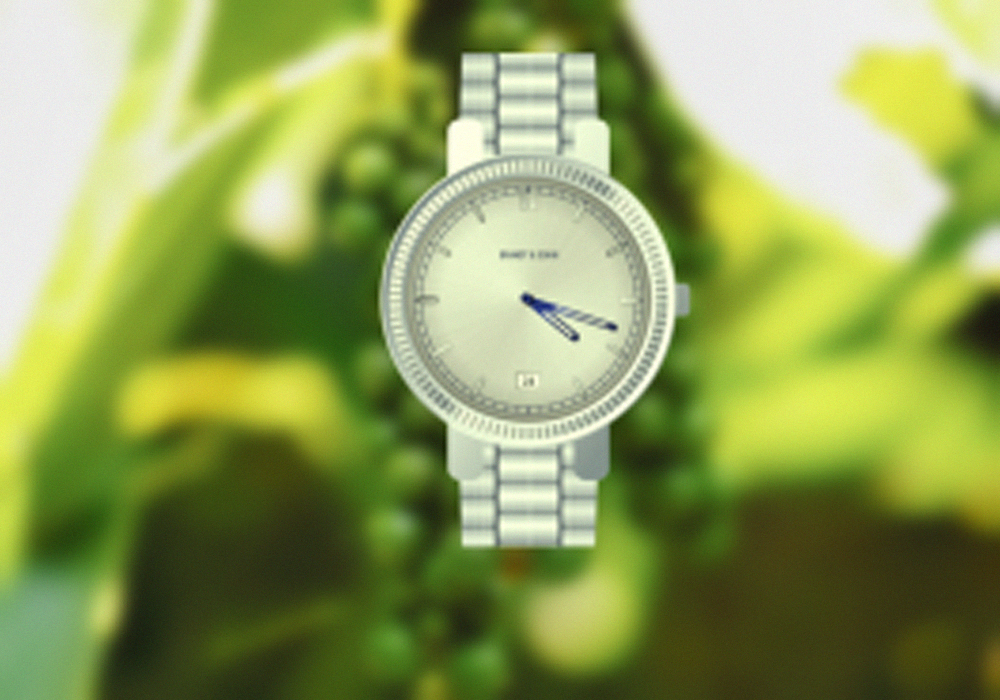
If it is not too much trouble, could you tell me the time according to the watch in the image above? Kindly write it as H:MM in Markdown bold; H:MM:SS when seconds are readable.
**4:18**
